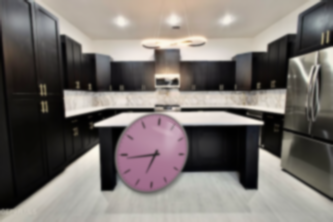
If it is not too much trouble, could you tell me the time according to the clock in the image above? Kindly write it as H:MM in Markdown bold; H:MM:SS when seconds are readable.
**6:44**
